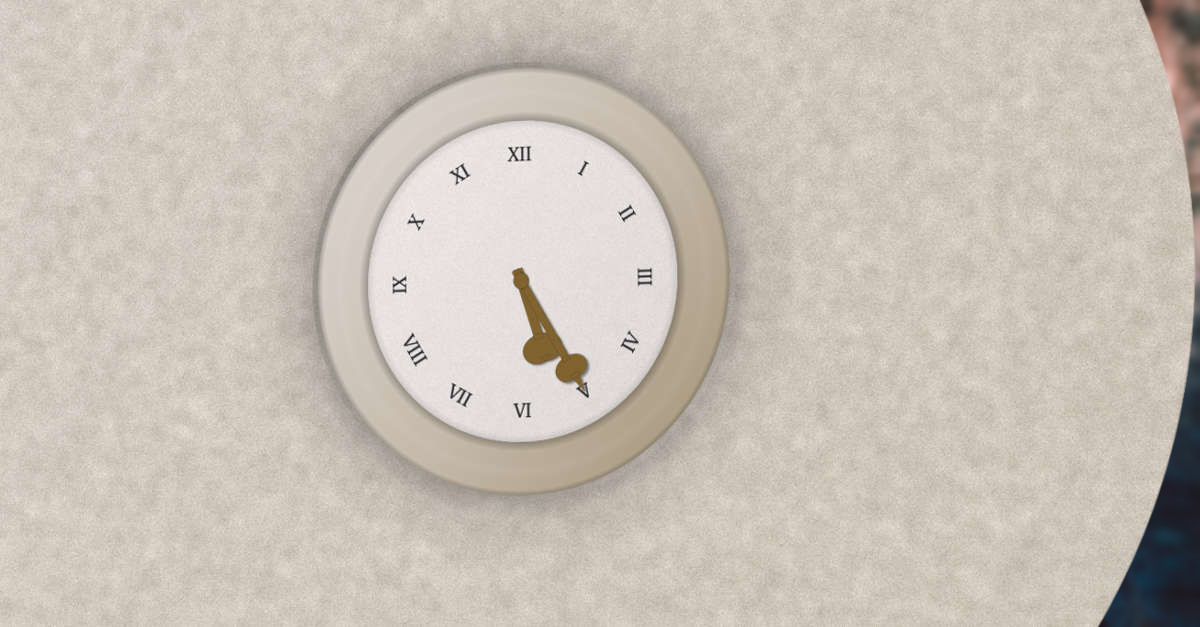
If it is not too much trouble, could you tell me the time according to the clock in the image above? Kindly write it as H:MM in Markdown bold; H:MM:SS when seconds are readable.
**5:25**
